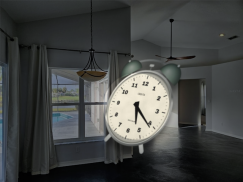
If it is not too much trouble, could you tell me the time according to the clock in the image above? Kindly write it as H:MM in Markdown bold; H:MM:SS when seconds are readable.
**5:21**
